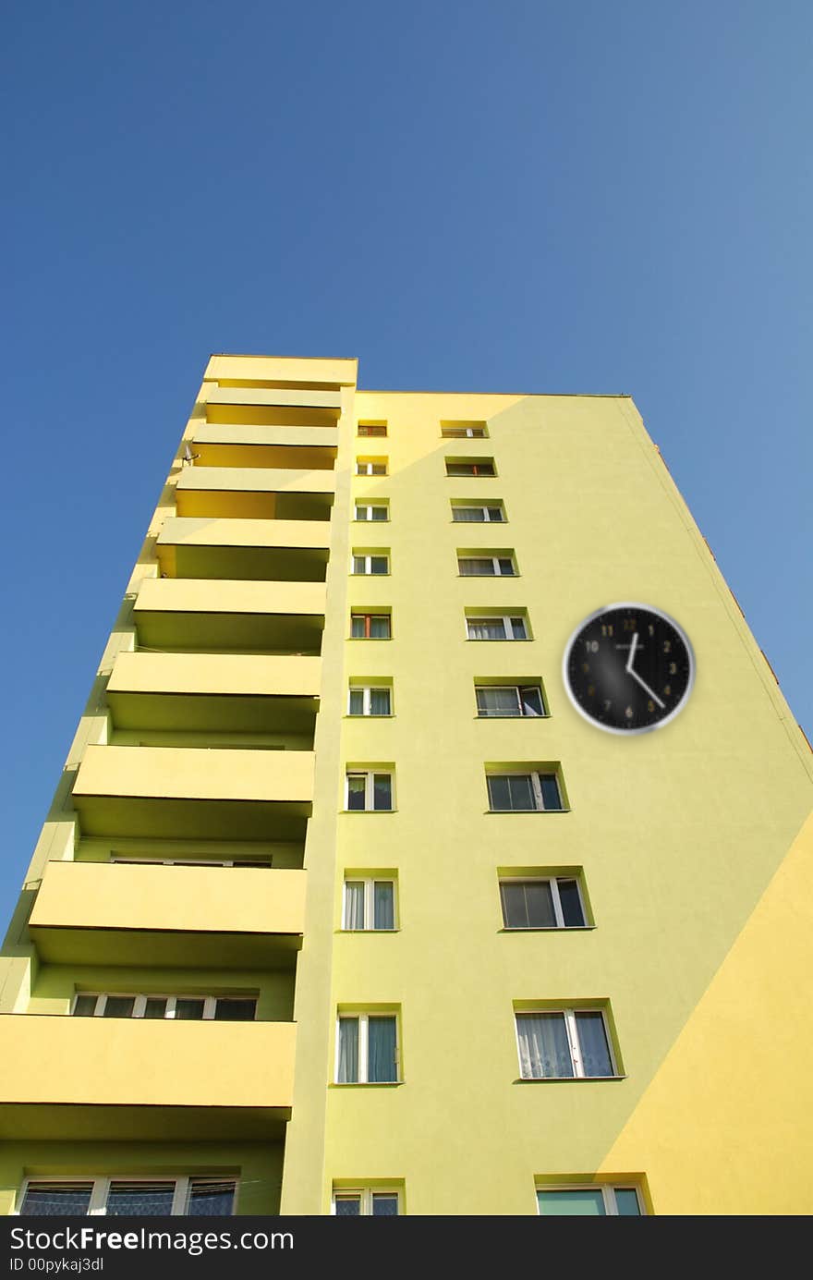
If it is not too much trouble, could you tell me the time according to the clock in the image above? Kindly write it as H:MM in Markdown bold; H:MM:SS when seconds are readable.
**12:23**
